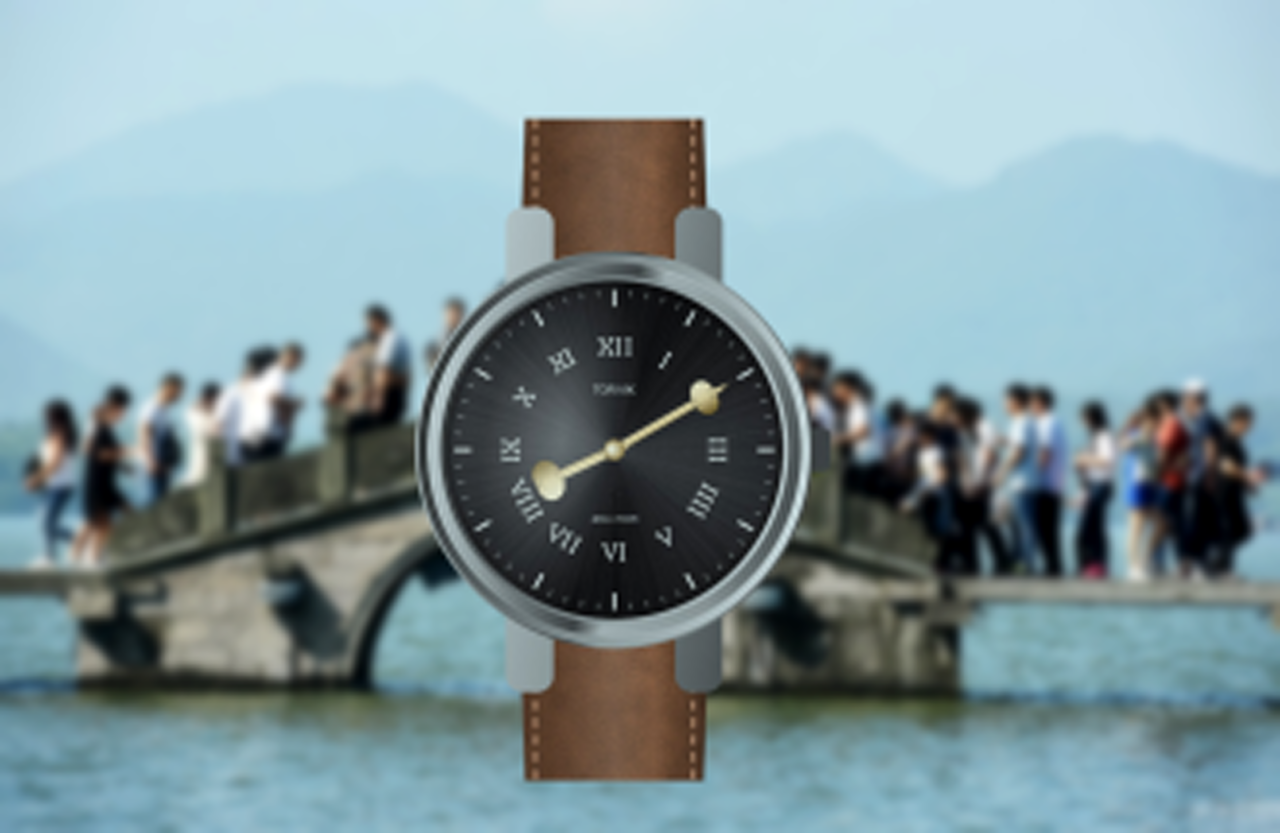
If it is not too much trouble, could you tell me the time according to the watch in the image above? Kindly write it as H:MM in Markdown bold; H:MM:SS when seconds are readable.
**8:10**
